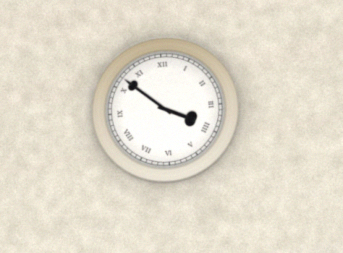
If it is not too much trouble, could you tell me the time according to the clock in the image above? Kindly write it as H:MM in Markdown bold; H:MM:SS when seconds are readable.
**3:52**
